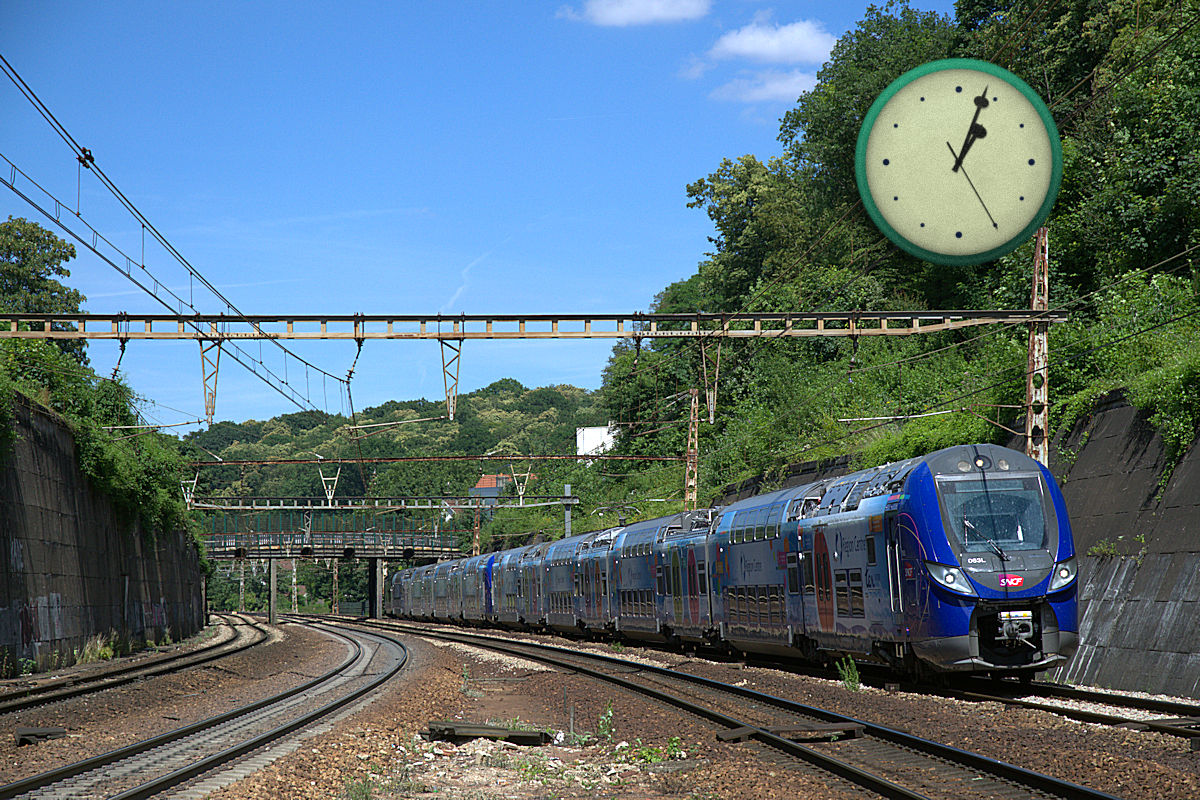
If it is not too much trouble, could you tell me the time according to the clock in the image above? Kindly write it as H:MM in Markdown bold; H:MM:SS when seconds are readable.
**1:03:25**
